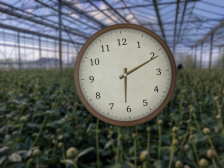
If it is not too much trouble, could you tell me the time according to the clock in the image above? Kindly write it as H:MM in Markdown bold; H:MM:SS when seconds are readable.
**6:11**
